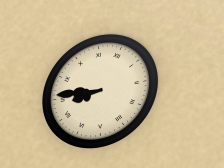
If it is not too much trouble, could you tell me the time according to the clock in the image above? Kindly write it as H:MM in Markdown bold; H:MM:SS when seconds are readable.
**7:41**
